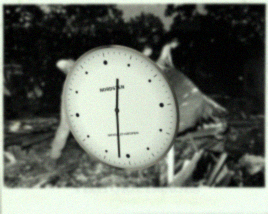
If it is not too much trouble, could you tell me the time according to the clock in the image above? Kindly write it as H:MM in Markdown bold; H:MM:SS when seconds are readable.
**12:32**
